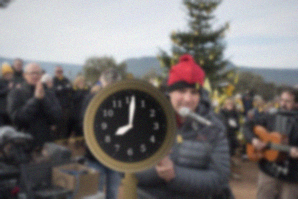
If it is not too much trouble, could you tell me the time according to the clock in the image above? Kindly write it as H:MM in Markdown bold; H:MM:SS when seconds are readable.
**8:01**
